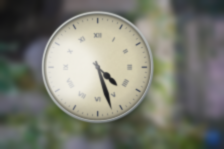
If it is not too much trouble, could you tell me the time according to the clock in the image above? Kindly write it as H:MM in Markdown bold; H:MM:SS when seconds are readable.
**4:27**
